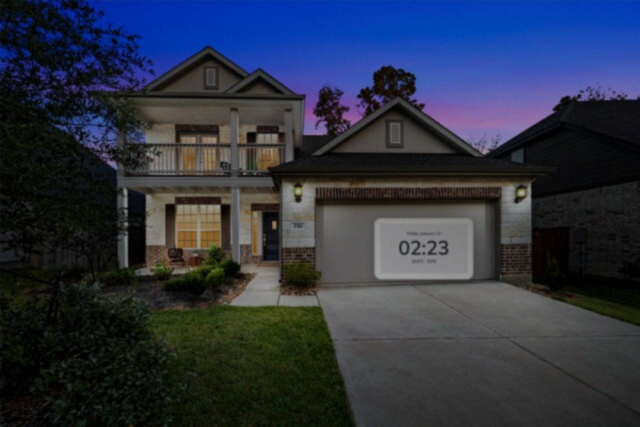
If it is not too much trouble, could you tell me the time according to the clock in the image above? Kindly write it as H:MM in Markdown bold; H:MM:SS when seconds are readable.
**2:23**
